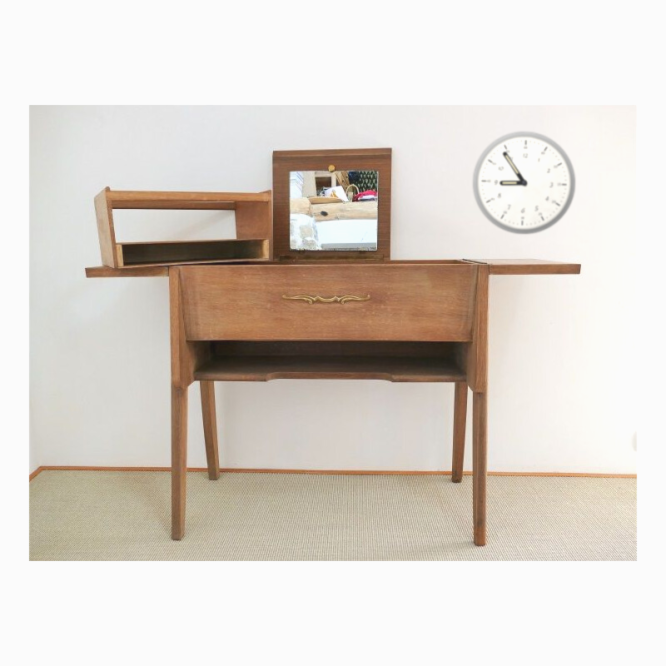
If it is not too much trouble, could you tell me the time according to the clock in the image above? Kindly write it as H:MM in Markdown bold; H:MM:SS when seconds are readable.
**8:54**
